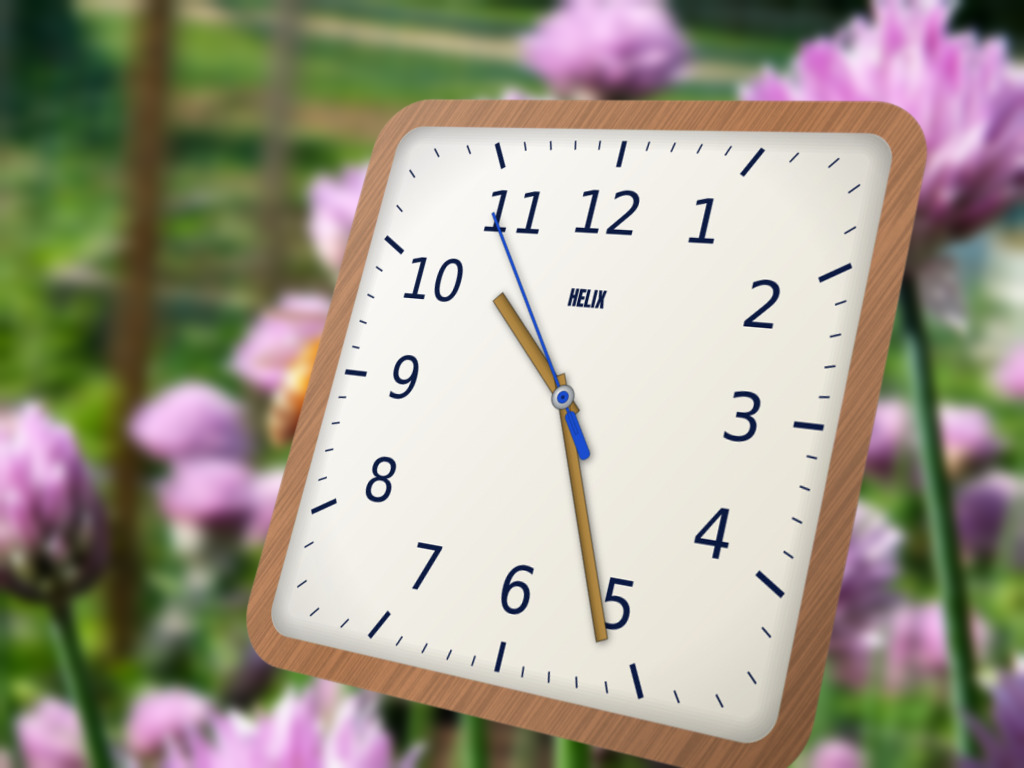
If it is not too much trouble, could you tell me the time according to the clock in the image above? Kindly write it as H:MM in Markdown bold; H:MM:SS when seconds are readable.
**10:25:54**
